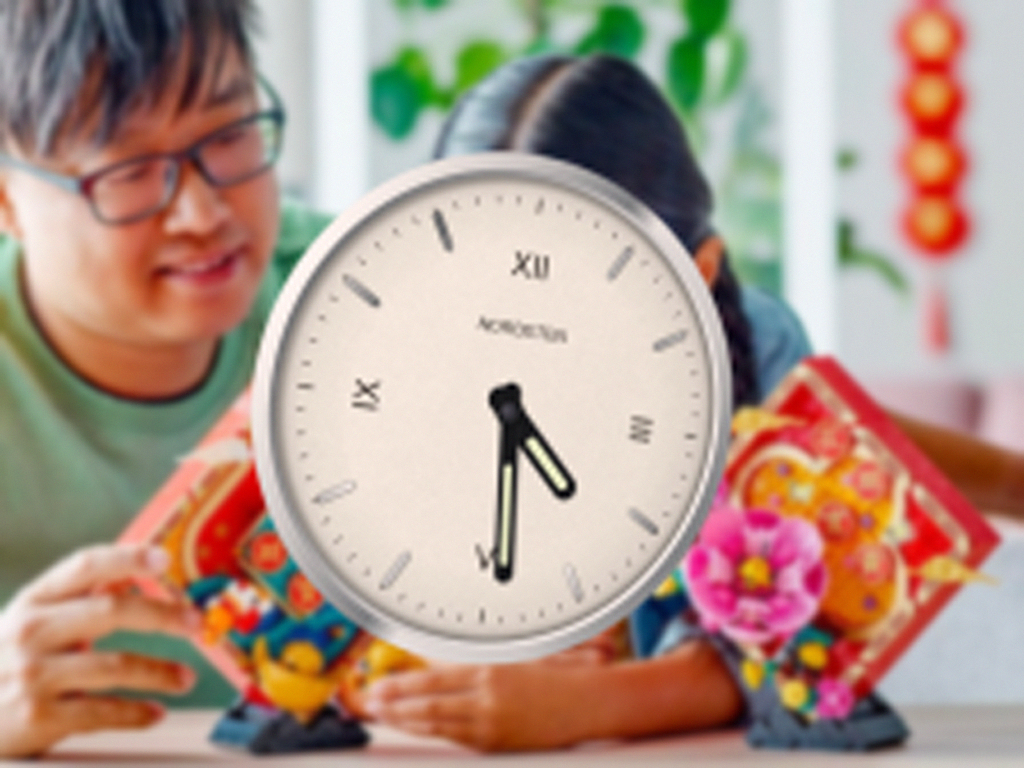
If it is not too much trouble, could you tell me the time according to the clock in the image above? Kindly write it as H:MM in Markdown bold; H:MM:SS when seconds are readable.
**4:29**
